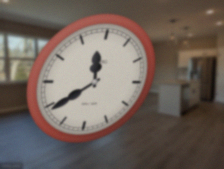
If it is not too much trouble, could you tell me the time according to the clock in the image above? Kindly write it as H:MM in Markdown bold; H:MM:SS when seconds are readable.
**11:39**
